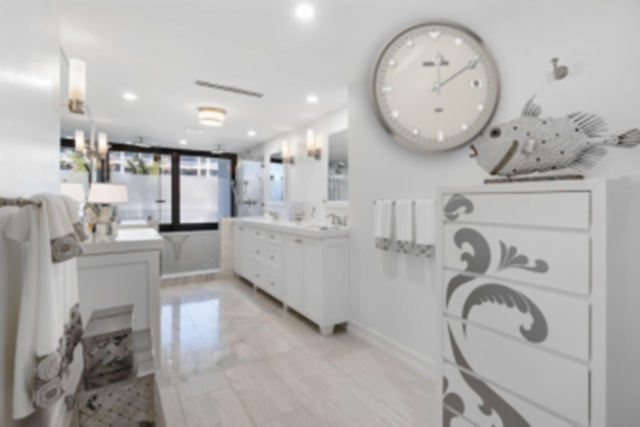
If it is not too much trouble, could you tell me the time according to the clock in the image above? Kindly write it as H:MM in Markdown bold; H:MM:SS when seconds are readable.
**12:10**
